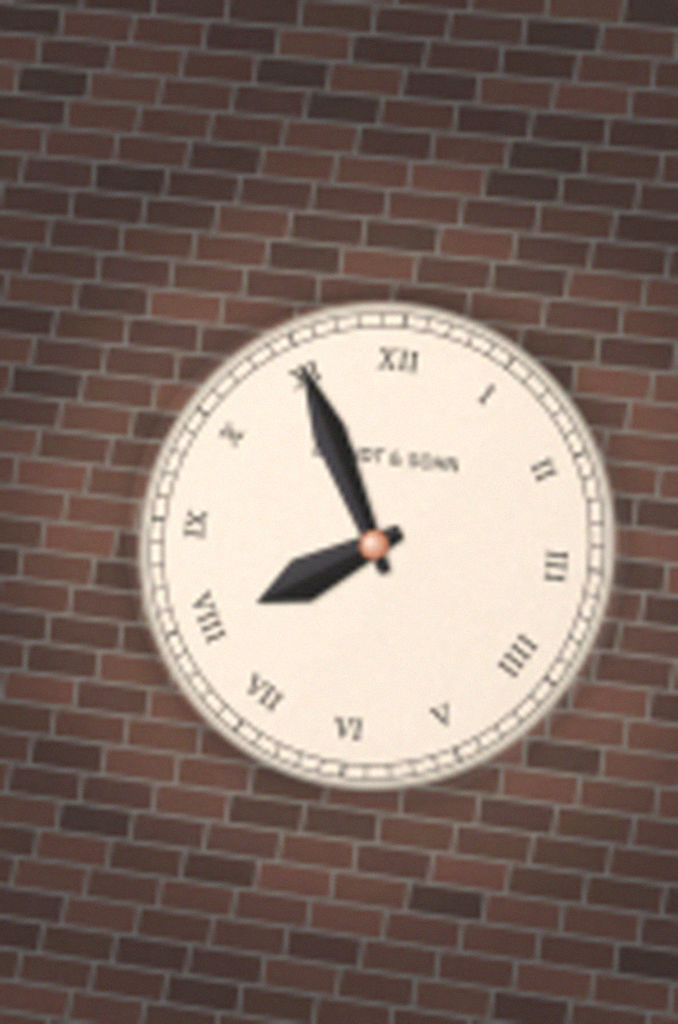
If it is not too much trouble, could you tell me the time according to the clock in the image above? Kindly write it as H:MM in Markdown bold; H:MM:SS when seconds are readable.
**7:55**
